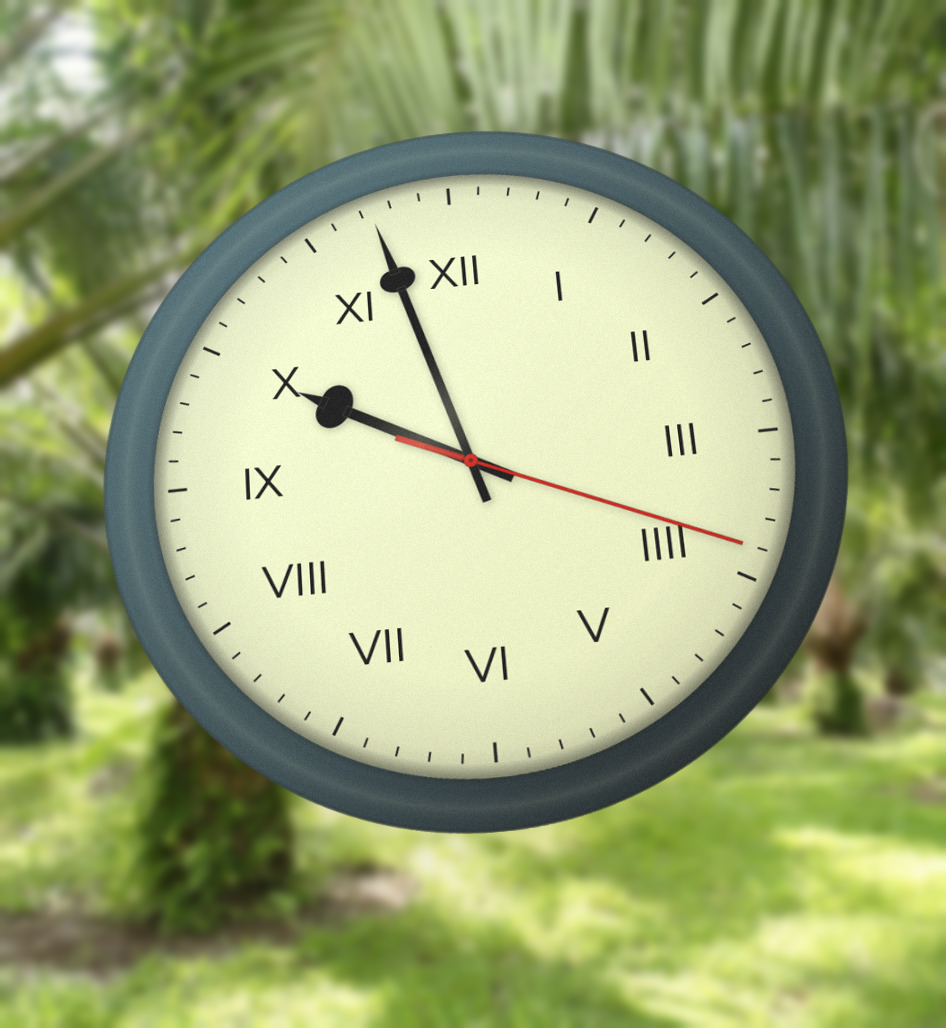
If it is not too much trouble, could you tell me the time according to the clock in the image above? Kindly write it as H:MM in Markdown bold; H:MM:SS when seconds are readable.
**9:57:19**
